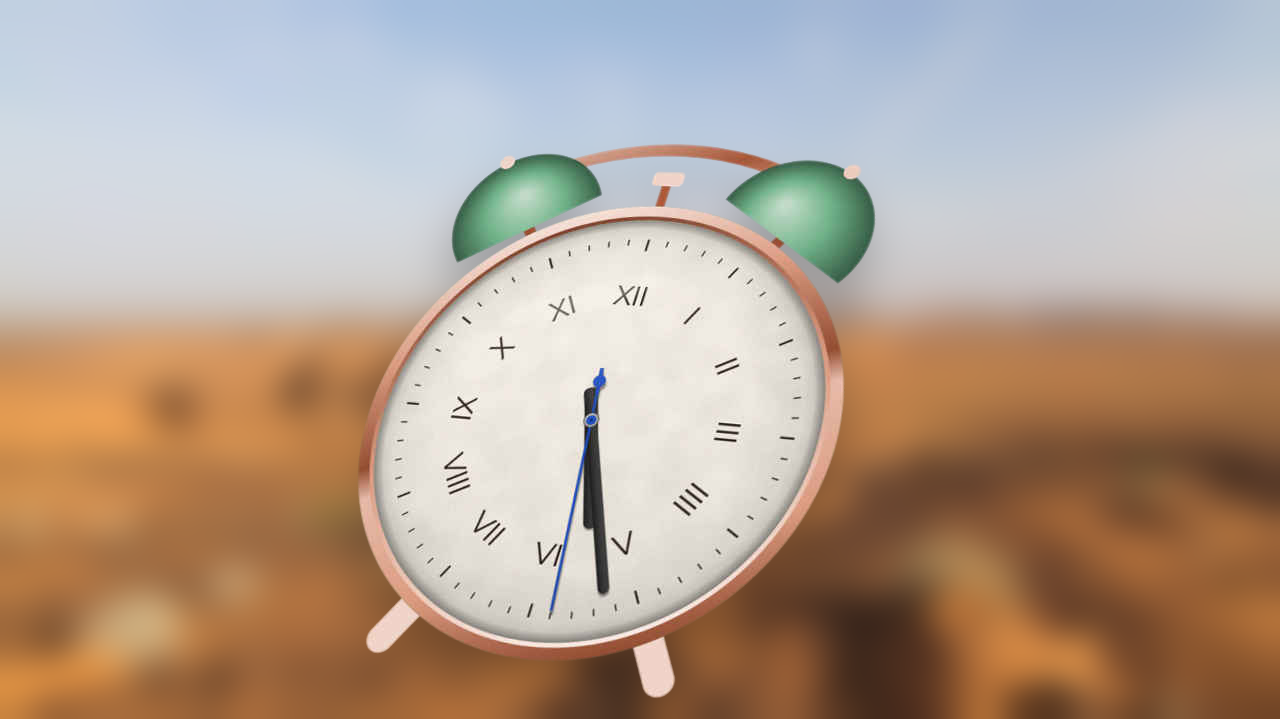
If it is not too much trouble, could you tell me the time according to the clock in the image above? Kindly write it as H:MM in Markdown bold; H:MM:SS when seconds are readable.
**5:26:29**
